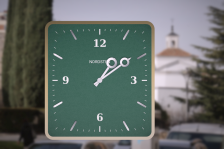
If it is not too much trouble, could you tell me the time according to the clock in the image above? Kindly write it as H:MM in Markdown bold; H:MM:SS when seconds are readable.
**1:09**
